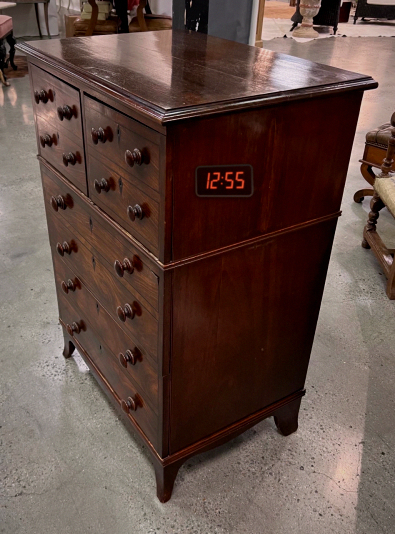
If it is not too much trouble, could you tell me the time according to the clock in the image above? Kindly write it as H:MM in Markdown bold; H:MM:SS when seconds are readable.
**12:55**
